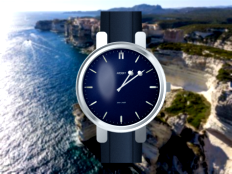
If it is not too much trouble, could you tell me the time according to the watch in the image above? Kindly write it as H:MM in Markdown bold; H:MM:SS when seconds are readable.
**1:09**
